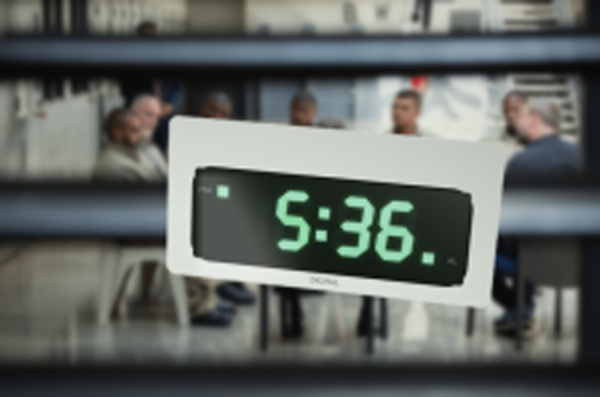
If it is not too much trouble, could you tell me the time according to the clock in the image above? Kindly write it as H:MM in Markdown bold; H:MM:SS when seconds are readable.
**5:36**
